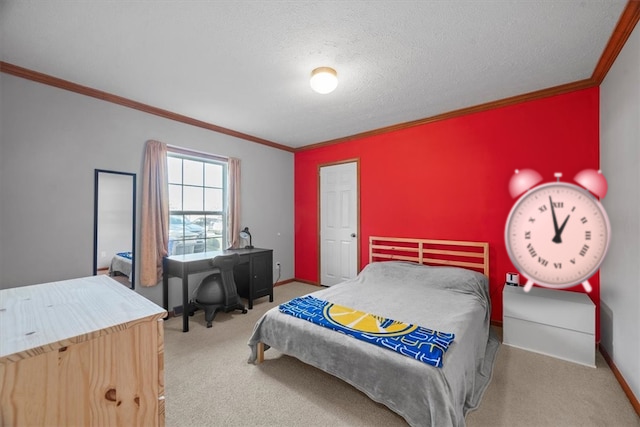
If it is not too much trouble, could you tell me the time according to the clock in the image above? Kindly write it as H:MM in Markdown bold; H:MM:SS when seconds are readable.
**12:58**
